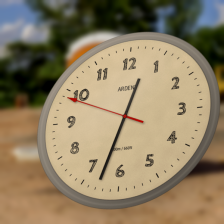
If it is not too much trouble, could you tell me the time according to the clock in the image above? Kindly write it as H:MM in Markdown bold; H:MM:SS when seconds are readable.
**12:32:49**
